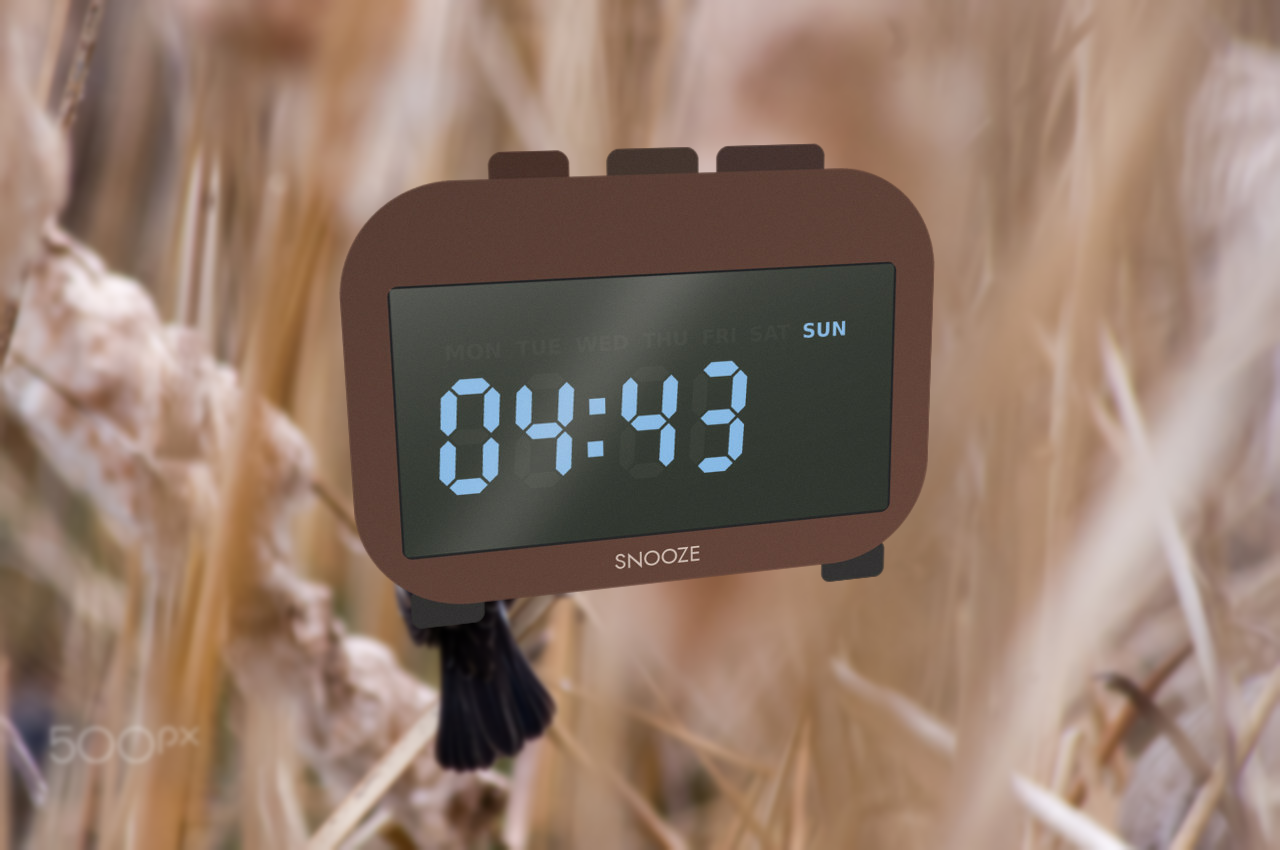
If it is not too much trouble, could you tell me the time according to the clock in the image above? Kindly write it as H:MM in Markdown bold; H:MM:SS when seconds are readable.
**4:43**
